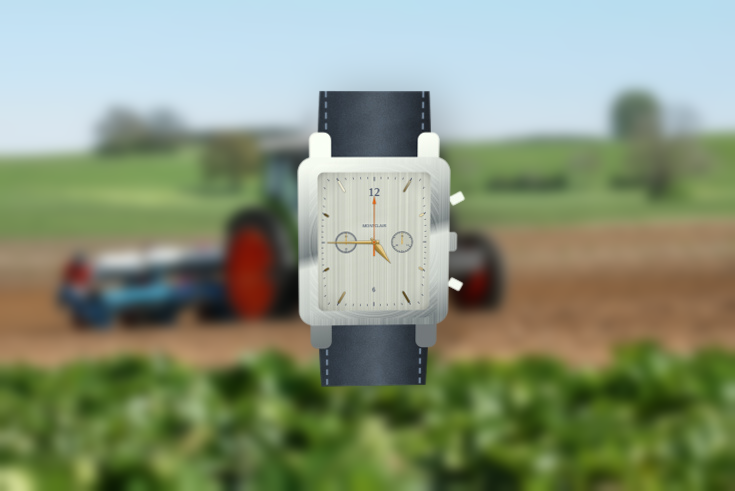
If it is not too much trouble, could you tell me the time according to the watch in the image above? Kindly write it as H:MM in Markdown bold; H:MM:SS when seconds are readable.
**4:45**
